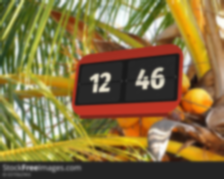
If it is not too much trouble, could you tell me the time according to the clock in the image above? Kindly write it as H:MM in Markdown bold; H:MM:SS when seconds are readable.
**12:46**
